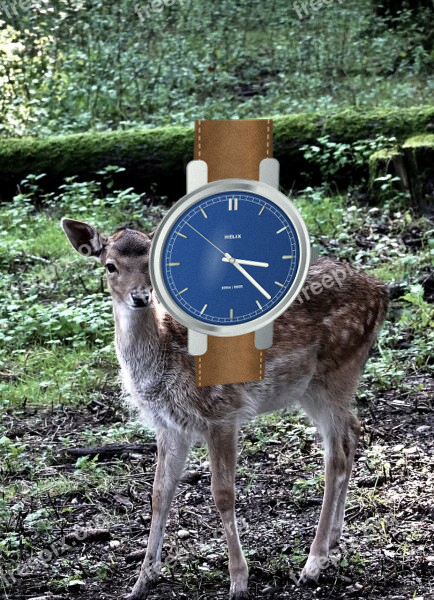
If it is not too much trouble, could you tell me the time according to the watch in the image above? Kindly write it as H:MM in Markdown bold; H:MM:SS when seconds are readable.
**3:22:52**
